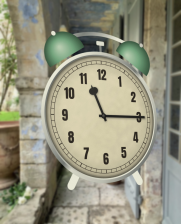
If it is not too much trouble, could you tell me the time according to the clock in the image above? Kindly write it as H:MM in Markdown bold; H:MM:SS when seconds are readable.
**11:15**
